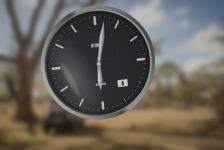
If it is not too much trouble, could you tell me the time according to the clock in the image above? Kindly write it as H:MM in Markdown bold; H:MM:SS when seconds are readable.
**6:02**
